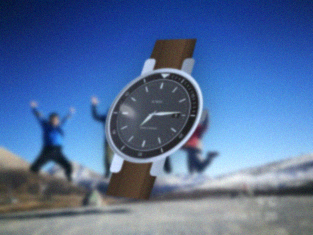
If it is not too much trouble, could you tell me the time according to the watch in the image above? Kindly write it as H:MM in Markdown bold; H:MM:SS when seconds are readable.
**7:14**
